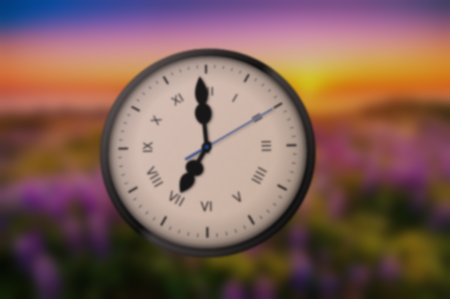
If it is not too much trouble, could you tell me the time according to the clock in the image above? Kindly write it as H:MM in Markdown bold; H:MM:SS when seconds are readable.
**6:59:10**
